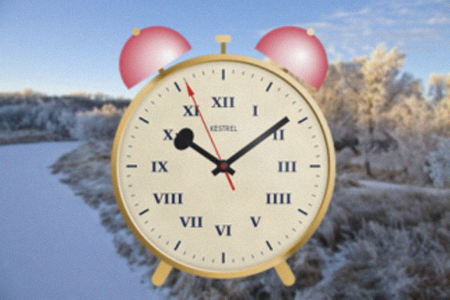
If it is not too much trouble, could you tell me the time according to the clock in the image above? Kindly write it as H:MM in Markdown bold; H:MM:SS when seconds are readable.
**10:08:56**
